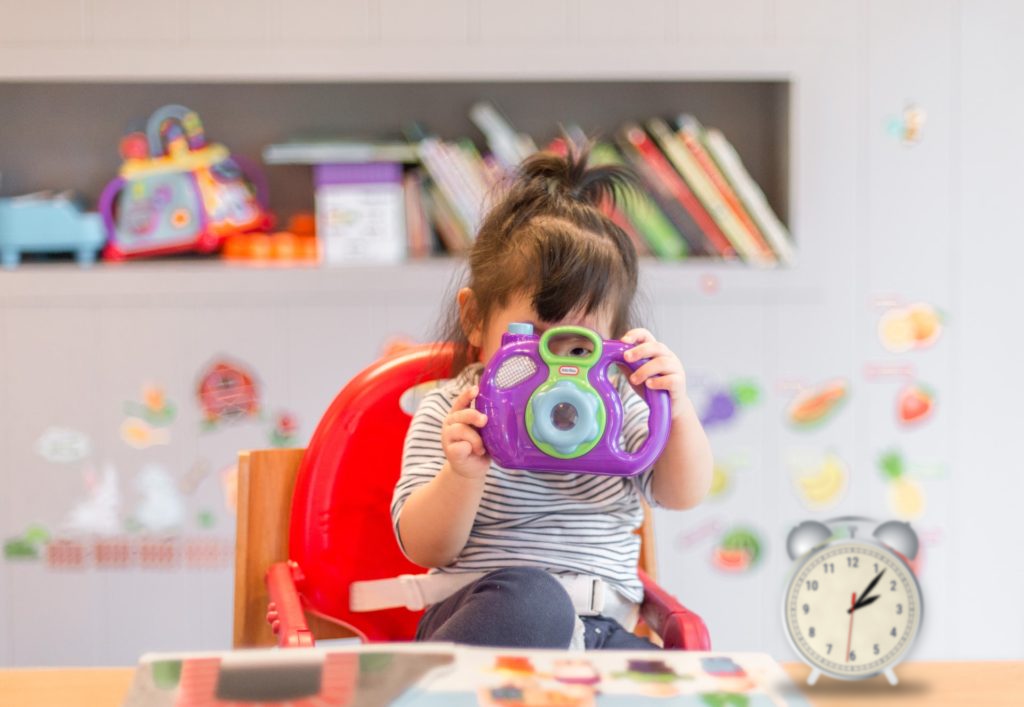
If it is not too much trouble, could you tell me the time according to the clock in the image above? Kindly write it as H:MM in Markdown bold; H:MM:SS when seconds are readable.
**2:06:31**
